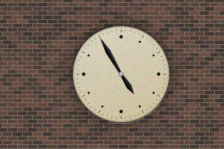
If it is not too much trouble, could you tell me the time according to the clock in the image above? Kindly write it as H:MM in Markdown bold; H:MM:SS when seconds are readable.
**4:55**
